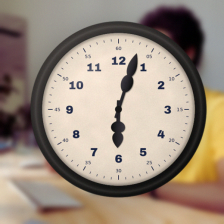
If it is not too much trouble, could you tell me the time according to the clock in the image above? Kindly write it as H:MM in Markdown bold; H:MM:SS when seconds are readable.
**6:03**
